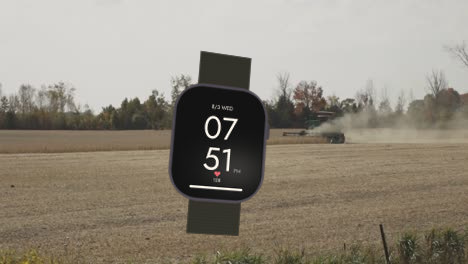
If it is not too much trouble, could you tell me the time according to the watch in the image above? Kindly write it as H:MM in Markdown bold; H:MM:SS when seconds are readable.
**7:51**
